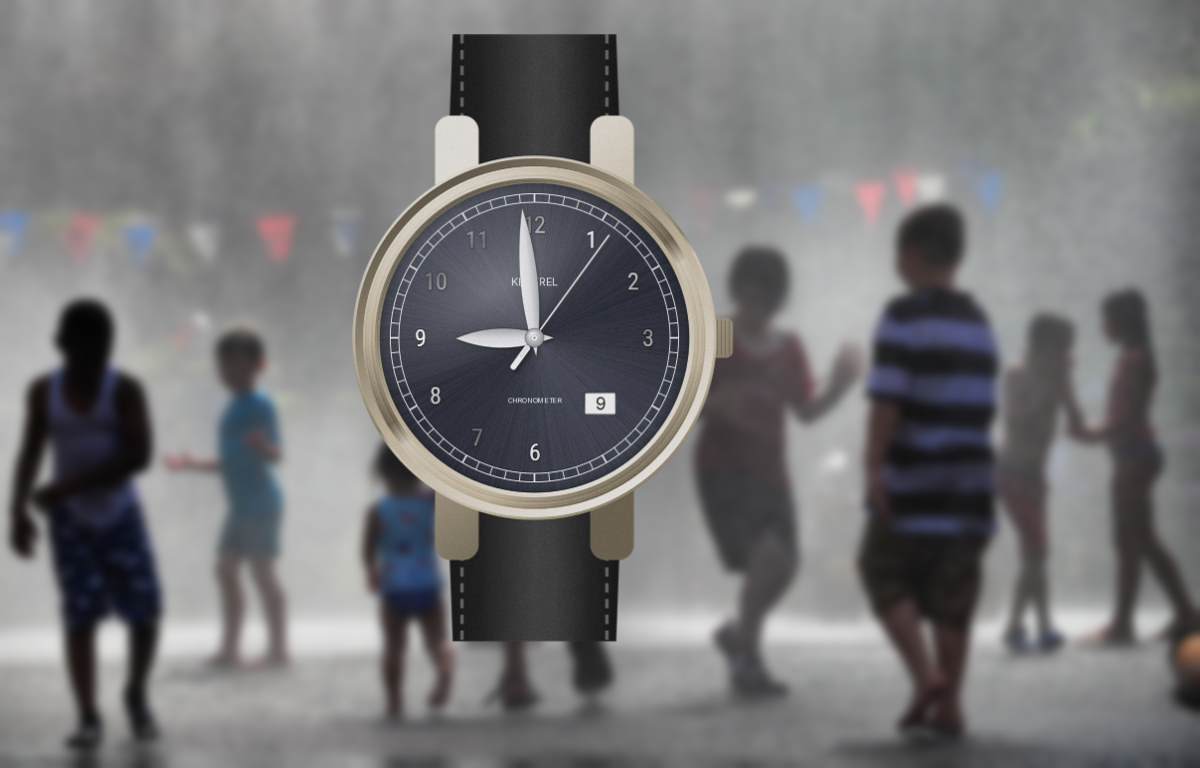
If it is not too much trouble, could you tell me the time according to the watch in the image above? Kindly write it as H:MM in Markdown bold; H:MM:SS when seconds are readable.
**8:59:06**
